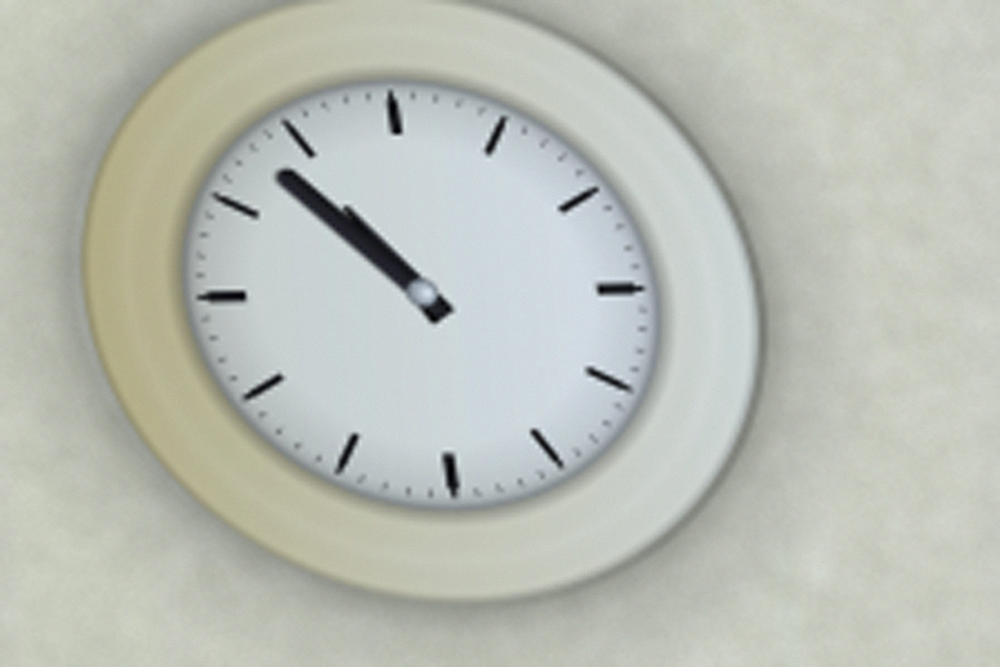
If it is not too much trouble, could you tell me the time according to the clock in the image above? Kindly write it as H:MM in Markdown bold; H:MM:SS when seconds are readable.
**10:53**
